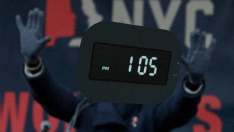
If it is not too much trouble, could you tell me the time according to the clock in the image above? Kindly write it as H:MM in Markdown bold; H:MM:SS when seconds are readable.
**1:05**
